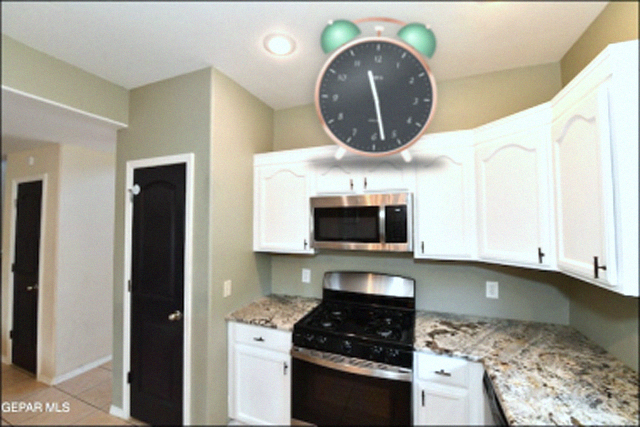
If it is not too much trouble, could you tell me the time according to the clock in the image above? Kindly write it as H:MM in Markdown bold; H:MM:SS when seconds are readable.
**11:28**
